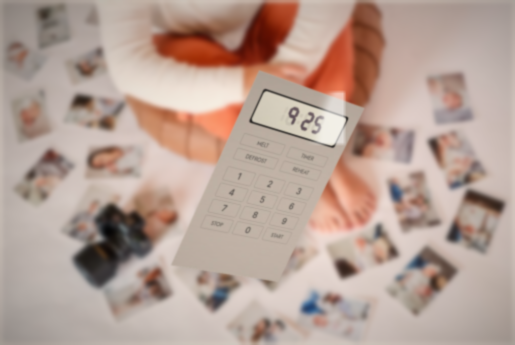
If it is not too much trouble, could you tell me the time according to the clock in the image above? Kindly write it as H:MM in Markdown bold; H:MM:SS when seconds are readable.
**9:25**
